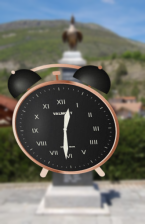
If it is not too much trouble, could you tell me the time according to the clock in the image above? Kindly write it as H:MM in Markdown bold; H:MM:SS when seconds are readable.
**12:31**
